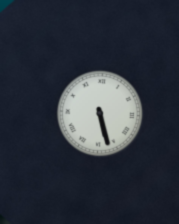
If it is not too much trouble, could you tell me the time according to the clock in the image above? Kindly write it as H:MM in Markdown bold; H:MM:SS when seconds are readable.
**5:27**
